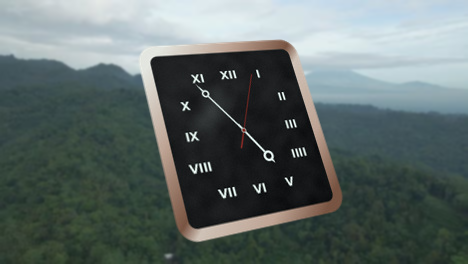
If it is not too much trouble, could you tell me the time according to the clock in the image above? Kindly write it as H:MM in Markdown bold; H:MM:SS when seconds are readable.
**4:54:04**
